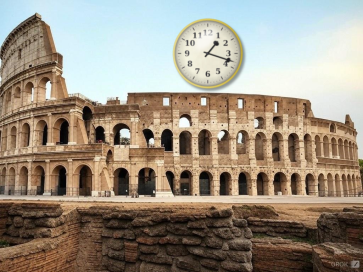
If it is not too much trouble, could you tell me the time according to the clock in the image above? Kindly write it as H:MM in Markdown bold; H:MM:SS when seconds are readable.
**1:18**
